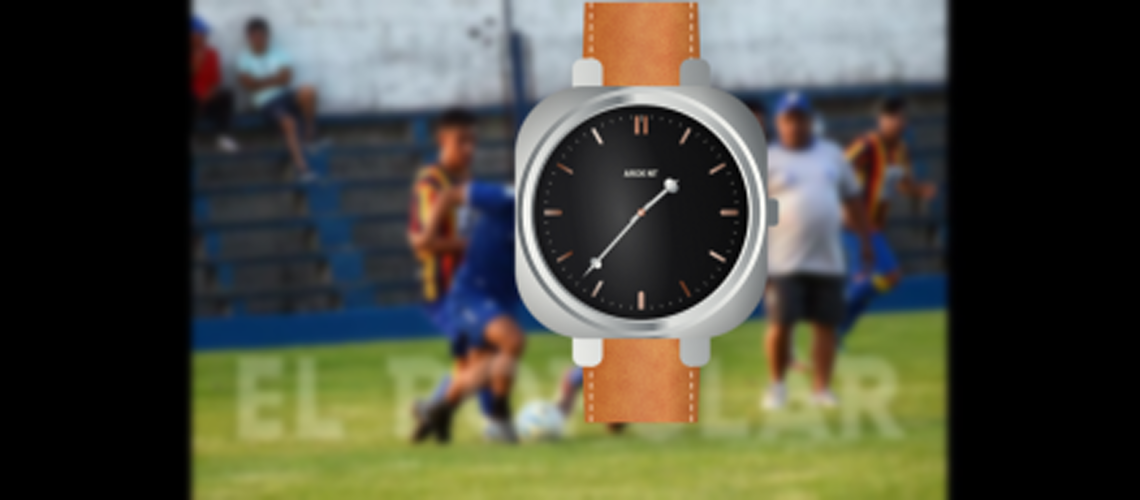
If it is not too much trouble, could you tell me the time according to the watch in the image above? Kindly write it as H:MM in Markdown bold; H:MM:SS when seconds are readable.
**1:37**
